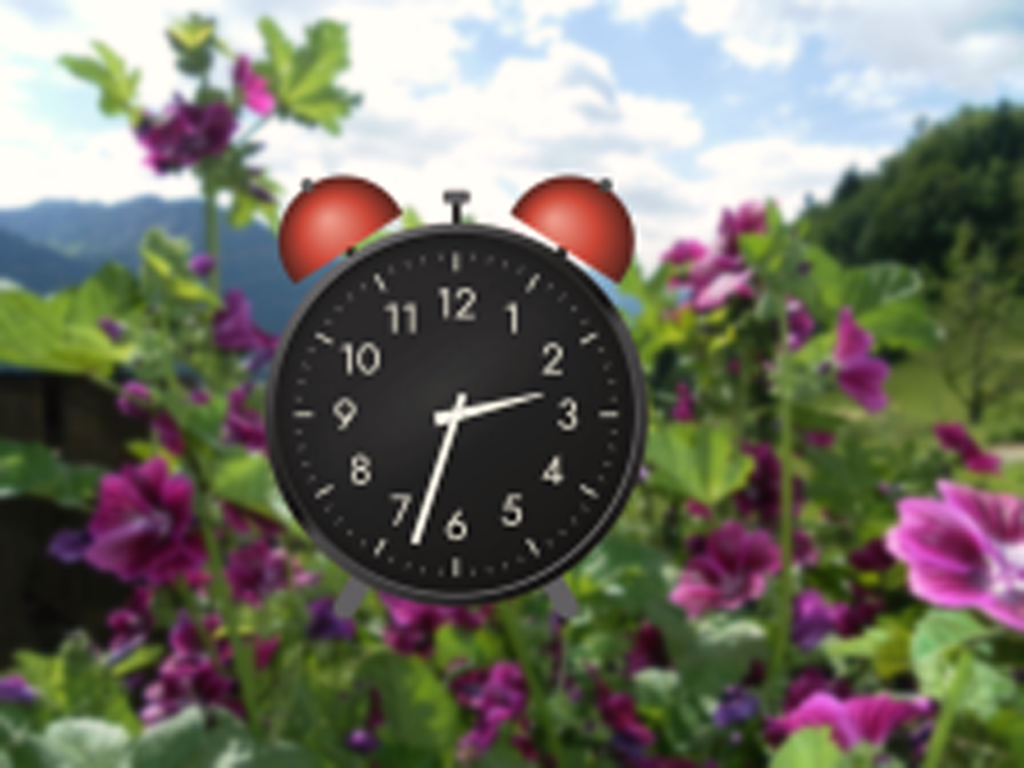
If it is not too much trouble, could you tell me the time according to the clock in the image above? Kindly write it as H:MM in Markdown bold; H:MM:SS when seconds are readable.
**2:33**
